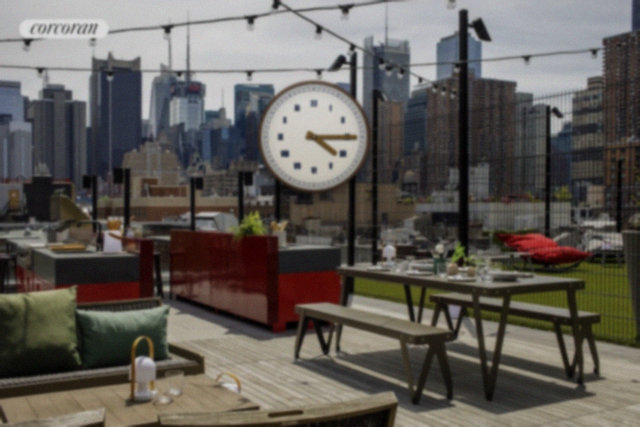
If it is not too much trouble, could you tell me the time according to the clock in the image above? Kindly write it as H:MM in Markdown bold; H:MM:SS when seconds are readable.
**4:15**
